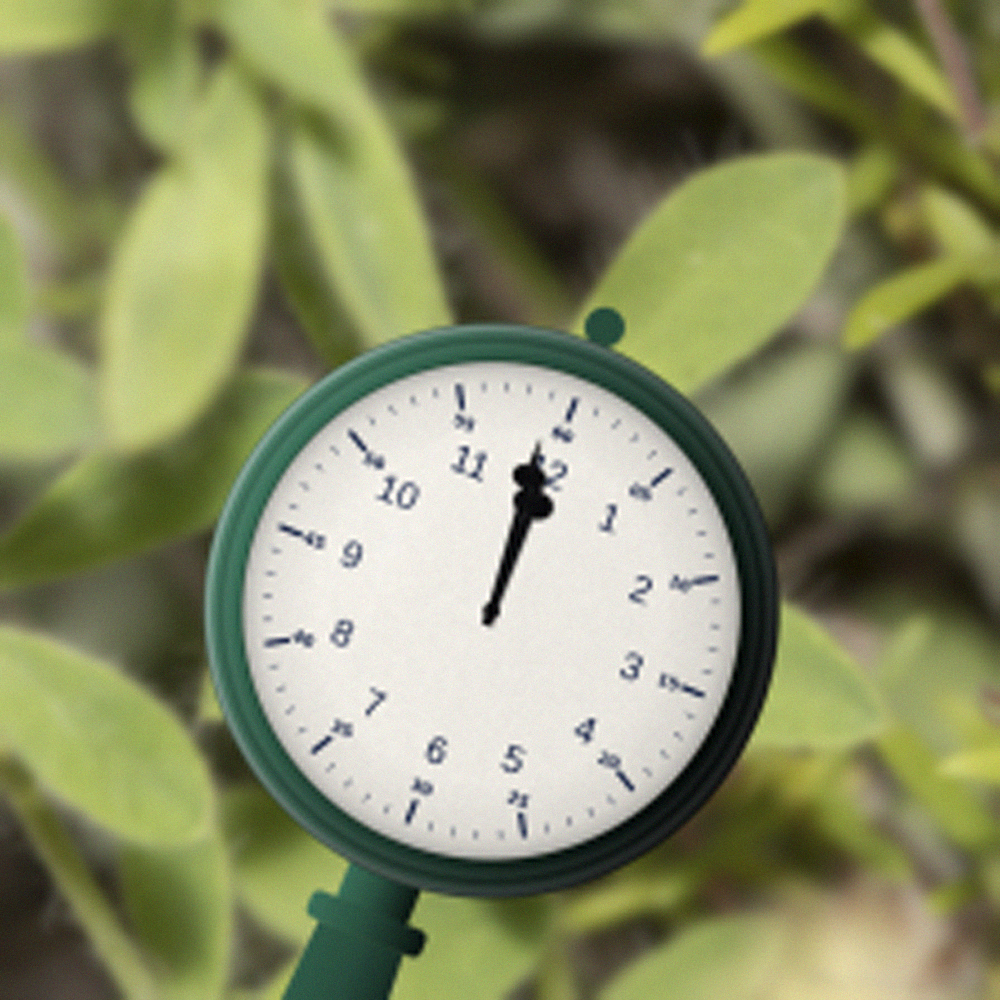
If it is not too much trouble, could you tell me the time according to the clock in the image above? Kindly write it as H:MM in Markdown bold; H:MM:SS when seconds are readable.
**11:59**
